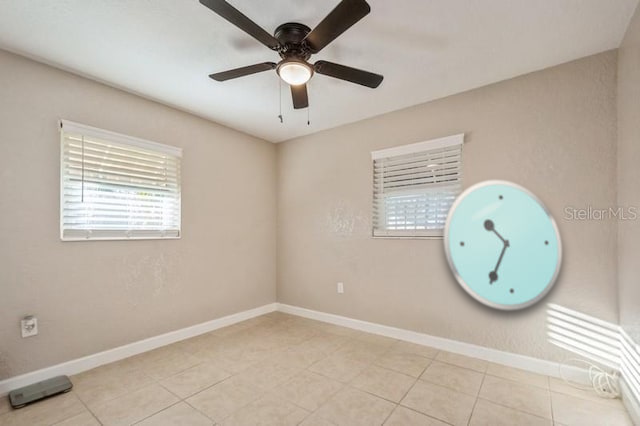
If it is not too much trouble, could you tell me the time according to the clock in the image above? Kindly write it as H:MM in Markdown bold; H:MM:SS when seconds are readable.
**10:35**
